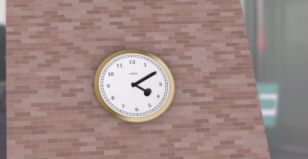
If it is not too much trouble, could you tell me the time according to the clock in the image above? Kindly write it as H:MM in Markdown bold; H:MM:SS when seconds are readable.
**4:10**
